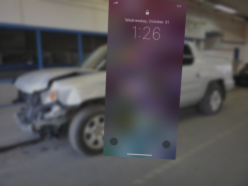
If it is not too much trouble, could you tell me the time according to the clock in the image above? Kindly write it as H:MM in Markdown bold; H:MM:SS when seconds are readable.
**1:26**
